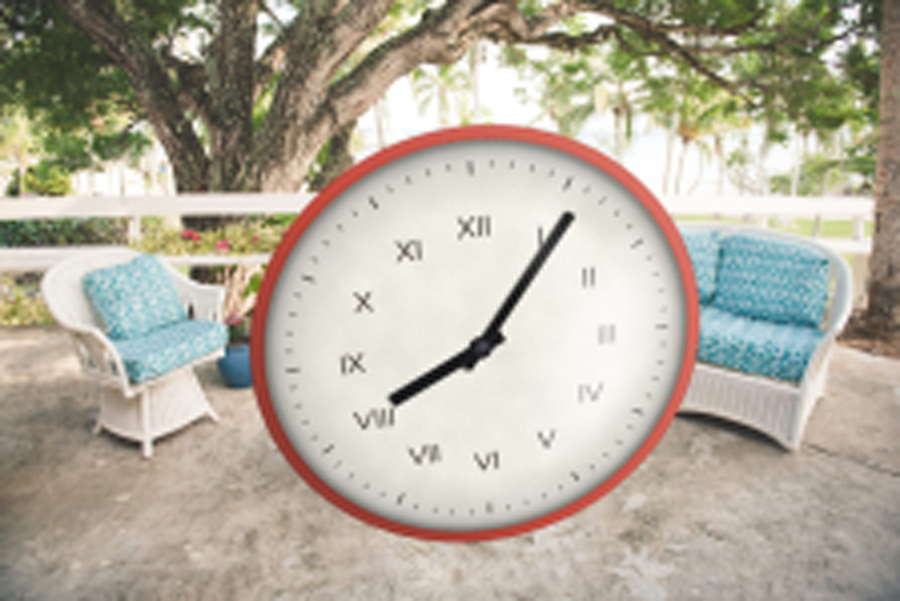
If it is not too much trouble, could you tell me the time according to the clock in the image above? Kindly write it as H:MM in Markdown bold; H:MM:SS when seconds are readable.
**8:06**
